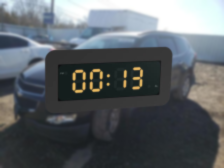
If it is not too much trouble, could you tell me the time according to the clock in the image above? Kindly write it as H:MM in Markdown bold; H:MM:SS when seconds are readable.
**0:13**
